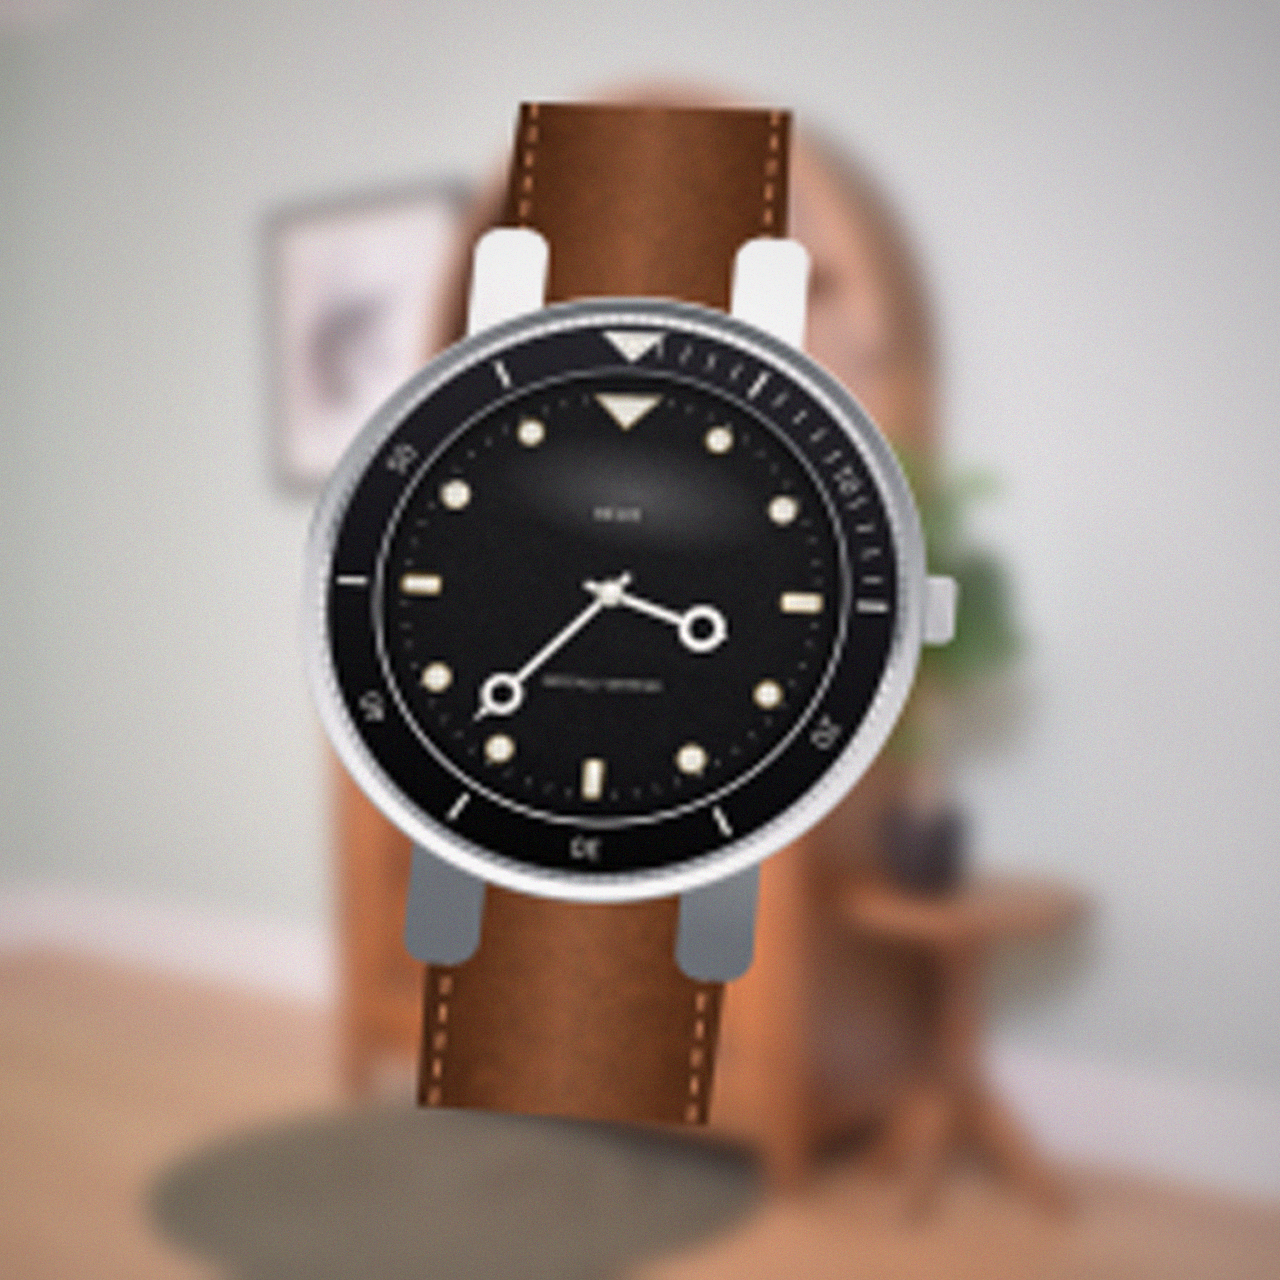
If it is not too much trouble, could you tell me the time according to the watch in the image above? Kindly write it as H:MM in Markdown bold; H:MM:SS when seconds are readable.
**3:37**
